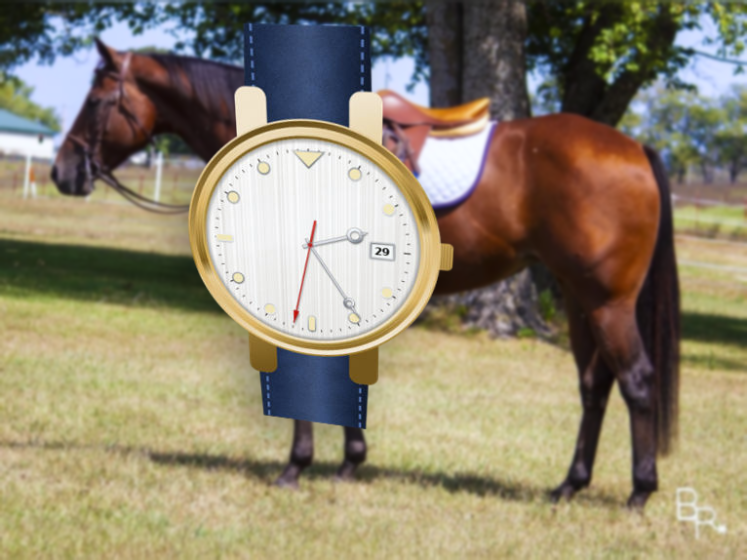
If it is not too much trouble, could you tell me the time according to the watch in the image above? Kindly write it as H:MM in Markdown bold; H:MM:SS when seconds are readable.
**2:24:32**
